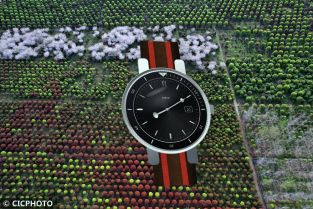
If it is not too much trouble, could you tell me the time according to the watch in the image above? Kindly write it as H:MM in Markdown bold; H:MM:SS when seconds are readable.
**8:10**
